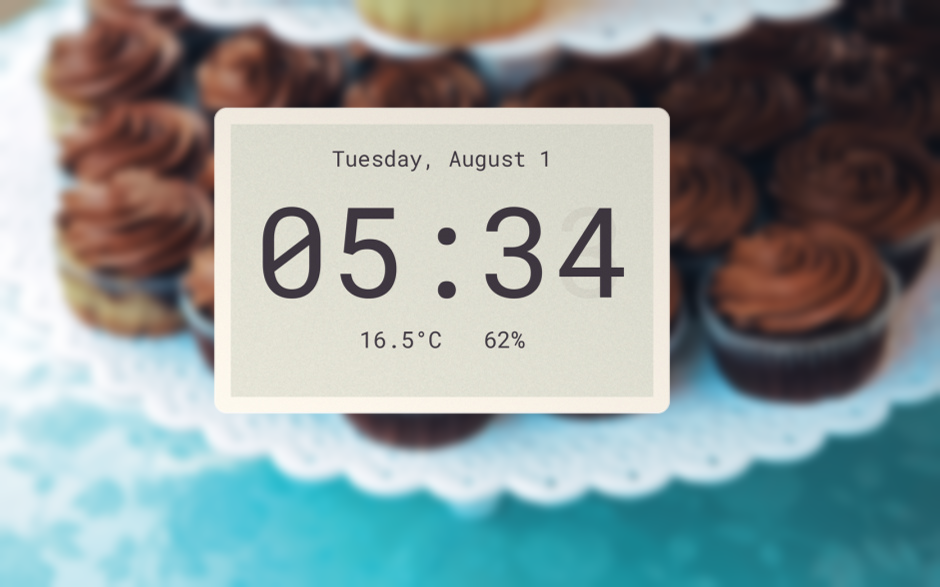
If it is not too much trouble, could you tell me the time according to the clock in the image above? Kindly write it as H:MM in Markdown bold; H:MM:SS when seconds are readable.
**5:34**
